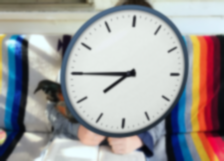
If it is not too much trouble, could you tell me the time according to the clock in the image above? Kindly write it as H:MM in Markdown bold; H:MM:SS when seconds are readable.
**7:45**
